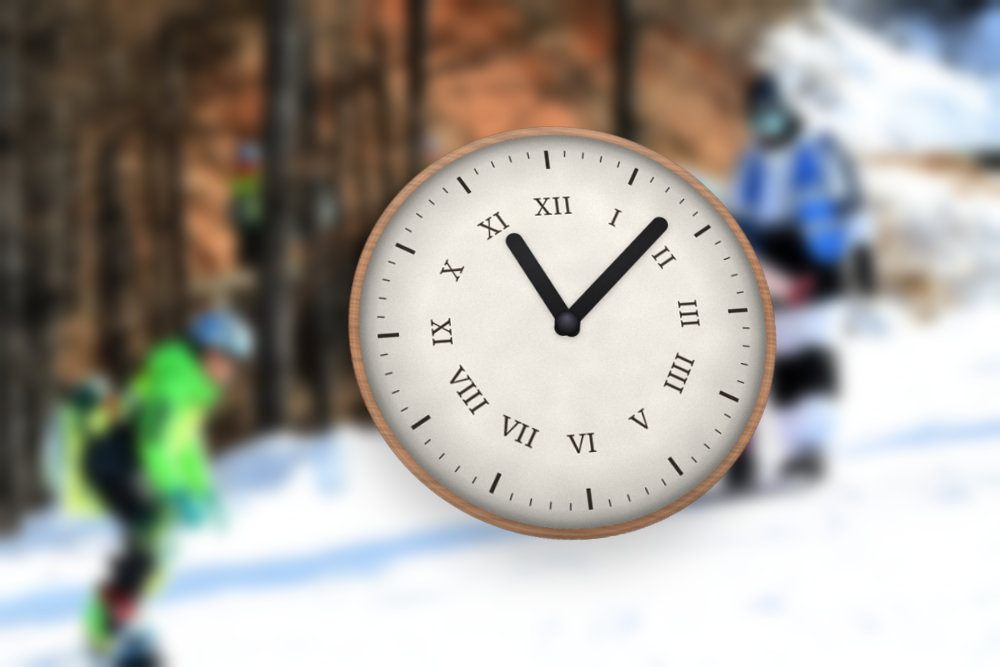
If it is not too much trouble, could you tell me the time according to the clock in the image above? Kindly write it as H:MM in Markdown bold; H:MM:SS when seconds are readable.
**11:08**
